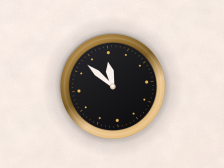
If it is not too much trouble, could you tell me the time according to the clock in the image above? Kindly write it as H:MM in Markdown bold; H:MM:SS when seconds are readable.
**11:53**
